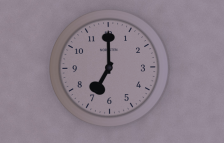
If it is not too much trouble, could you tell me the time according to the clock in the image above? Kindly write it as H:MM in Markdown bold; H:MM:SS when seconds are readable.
**7:00**
